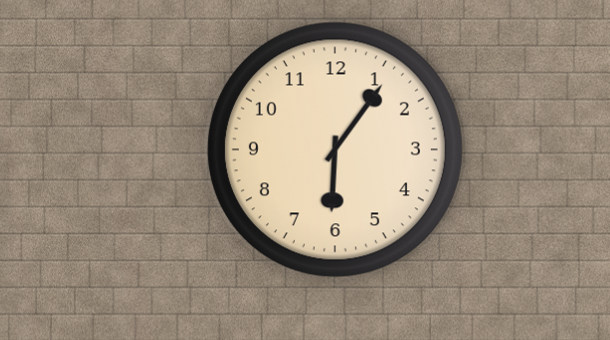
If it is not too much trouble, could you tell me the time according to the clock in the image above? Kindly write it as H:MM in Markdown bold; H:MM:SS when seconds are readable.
**6:06**
